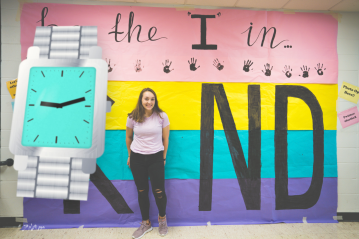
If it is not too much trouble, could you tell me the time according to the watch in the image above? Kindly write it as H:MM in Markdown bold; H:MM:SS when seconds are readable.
**9:12**
